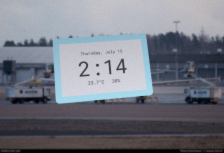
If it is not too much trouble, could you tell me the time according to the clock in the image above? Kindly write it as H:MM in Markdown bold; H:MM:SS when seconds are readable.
**2:14**
